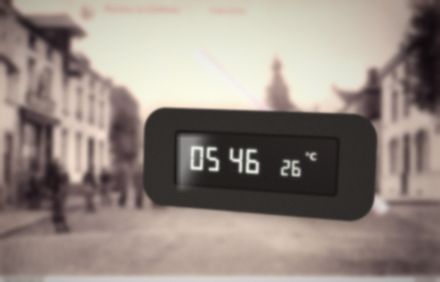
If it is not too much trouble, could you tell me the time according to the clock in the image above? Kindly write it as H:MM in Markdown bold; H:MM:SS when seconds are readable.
**5:46**
